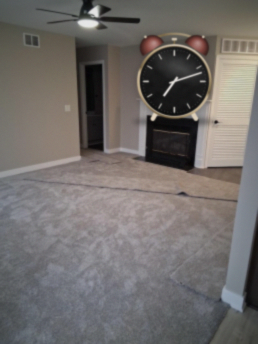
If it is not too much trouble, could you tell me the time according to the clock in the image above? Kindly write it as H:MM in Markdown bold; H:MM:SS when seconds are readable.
**7:12**
